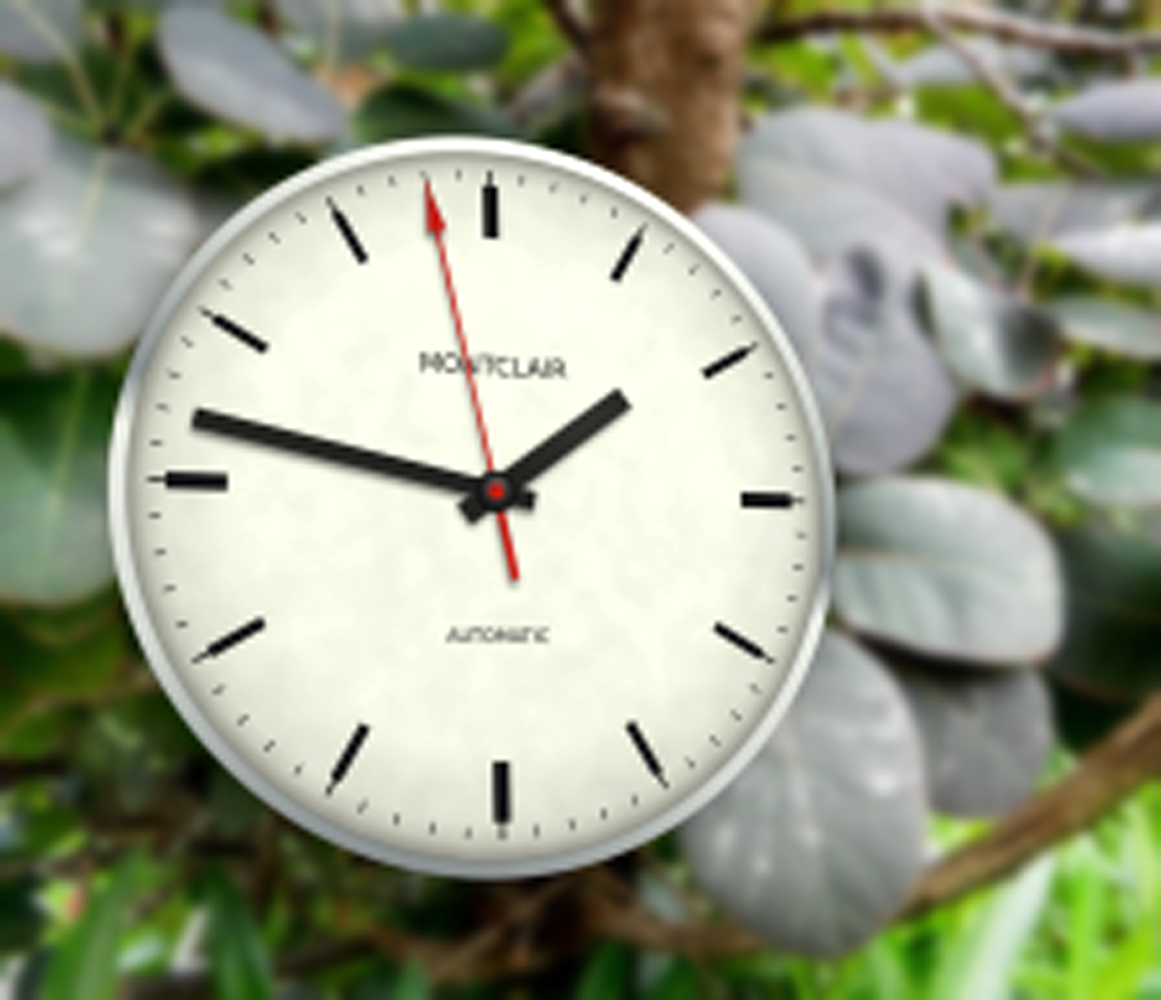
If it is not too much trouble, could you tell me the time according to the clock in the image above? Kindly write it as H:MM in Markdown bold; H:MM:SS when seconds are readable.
**1:46:58**
